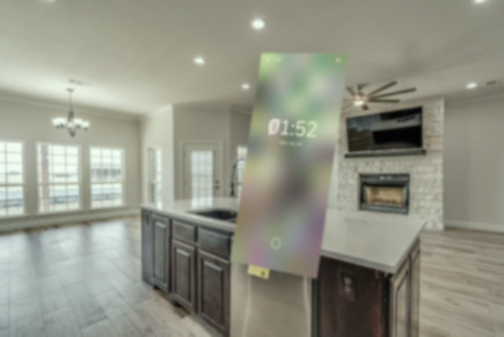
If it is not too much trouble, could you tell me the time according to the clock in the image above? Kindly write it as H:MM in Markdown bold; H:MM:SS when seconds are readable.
**1:52**
